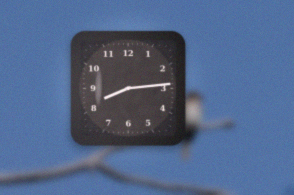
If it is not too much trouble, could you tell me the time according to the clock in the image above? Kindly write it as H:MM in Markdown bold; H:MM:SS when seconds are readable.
**8:14**
